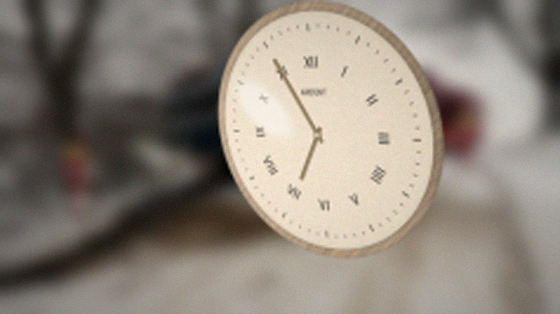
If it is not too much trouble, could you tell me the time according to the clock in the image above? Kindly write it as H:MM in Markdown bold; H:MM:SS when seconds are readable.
**6:55**
